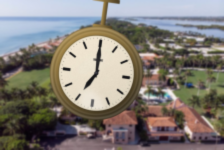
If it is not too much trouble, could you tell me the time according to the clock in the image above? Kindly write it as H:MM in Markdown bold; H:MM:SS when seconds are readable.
**7:00**
